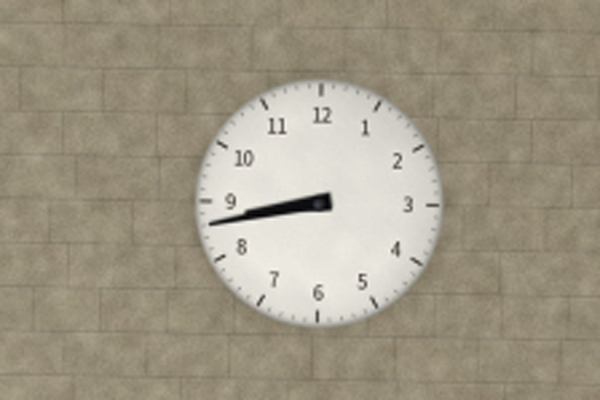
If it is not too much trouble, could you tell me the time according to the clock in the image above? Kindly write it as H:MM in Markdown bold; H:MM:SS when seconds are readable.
**8:43**
